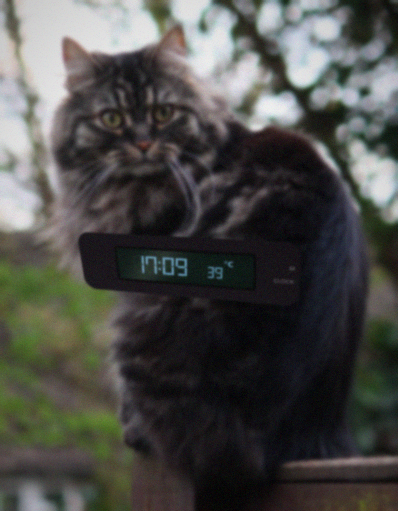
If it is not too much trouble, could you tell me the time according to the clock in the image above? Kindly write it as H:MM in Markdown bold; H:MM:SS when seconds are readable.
**17:09**
